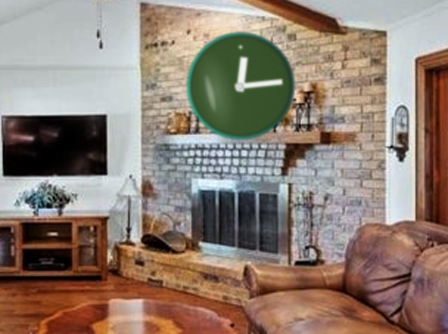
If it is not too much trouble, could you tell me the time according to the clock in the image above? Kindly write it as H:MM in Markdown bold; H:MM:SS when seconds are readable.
**12:14**
